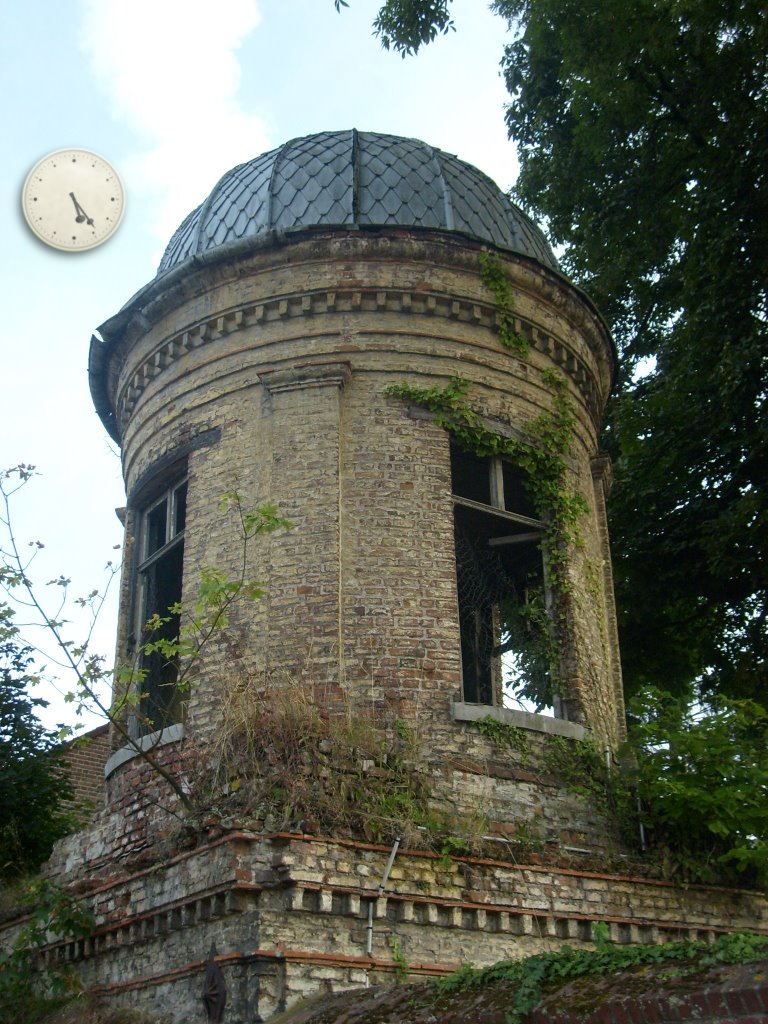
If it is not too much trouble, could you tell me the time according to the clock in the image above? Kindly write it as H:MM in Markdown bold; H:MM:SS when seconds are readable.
**5:24**
